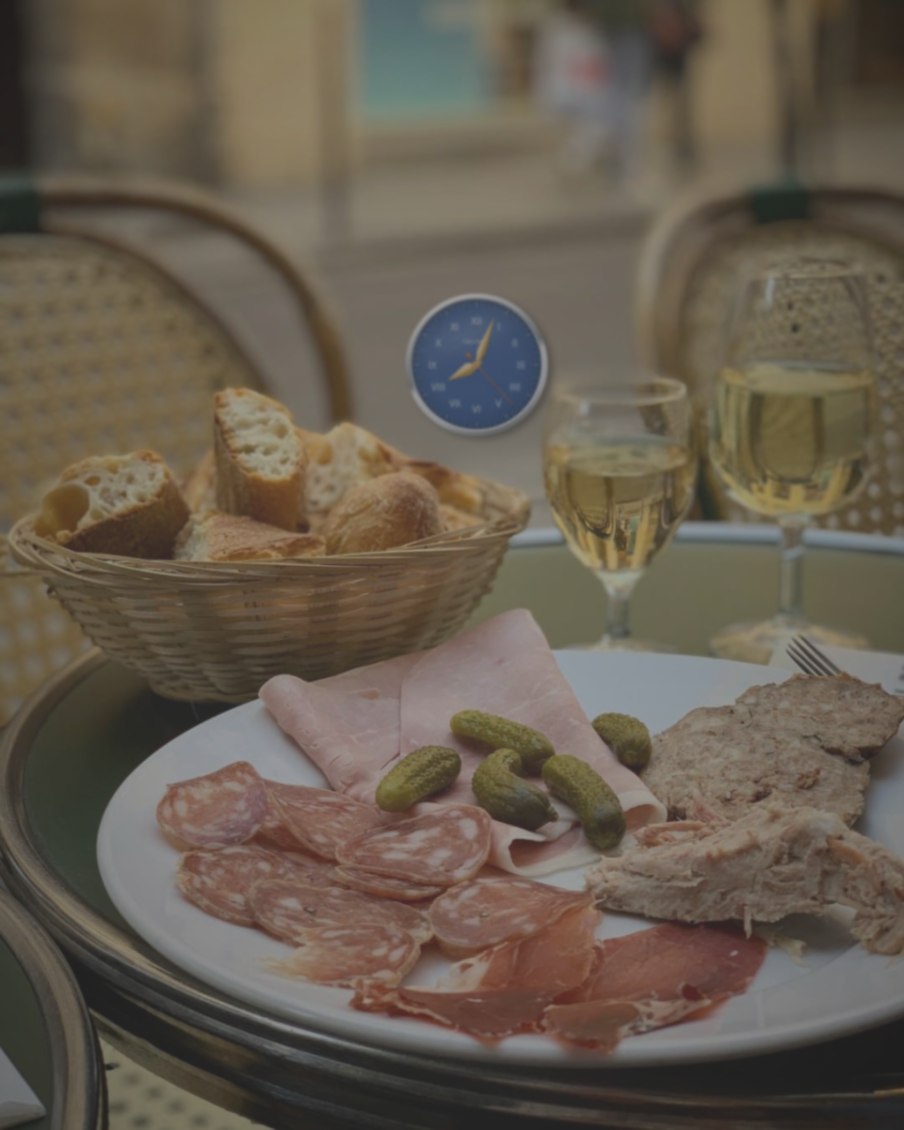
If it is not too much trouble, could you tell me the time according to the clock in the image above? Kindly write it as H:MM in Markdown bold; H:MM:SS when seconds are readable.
**8:03:23**
